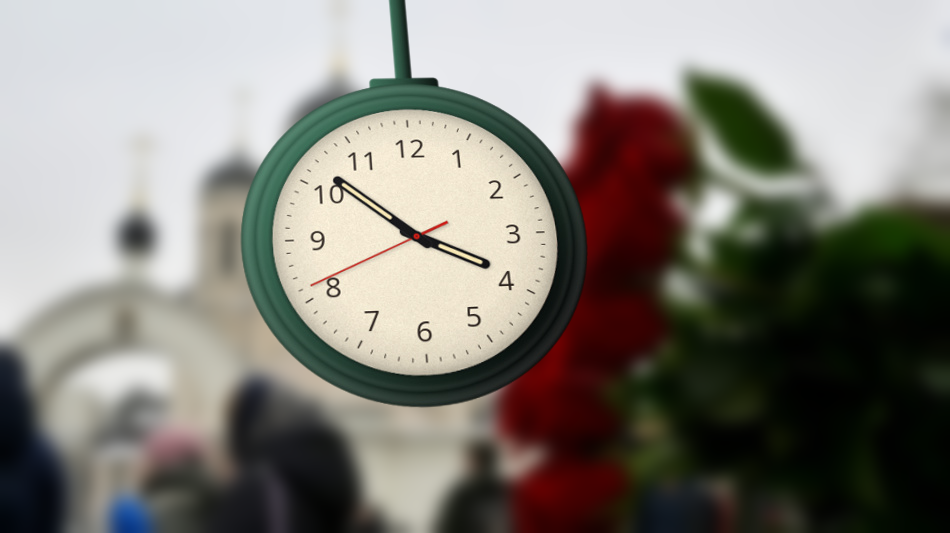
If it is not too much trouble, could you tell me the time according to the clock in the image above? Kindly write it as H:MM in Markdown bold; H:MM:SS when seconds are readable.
**3:51:41**
